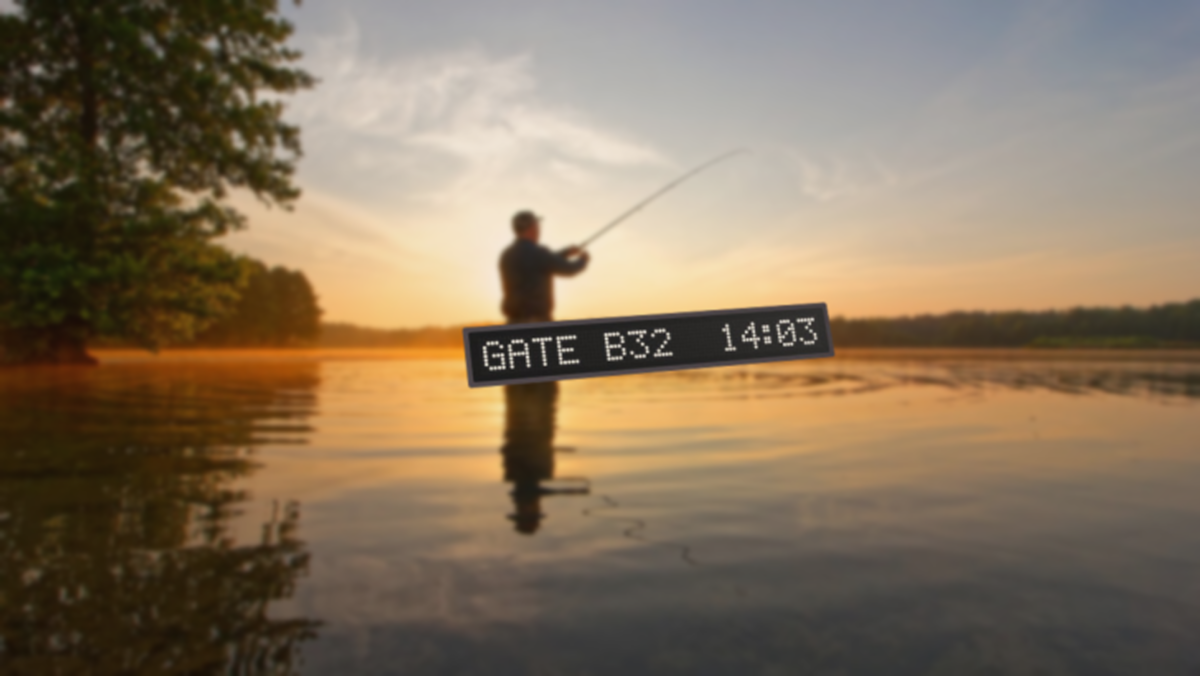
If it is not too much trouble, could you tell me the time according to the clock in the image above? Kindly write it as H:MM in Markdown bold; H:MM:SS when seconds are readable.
**14:03**
